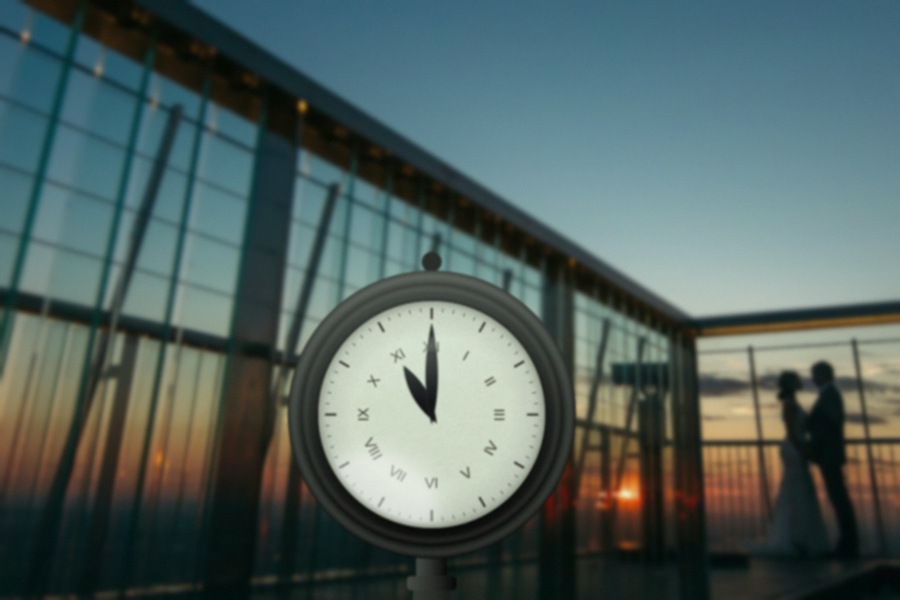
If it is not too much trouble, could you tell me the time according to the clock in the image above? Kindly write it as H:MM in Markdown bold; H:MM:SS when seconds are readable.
**11:00**
